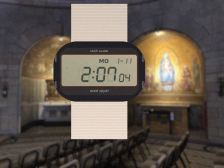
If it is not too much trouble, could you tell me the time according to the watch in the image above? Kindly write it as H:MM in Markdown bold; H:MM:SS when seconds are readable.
**2:07:04**
